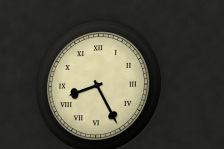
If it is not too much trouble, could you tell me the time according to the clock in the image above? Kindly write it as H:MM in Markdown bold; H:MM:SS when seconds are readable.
**8:25**
